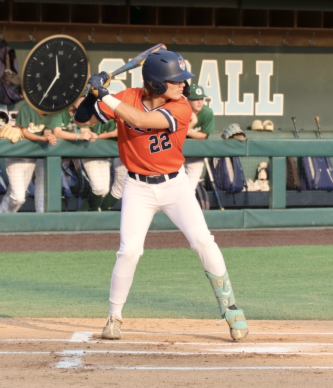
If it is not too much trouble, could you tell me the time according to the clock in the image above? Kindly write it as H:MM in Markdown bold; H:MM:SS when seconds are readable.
**11:35**
